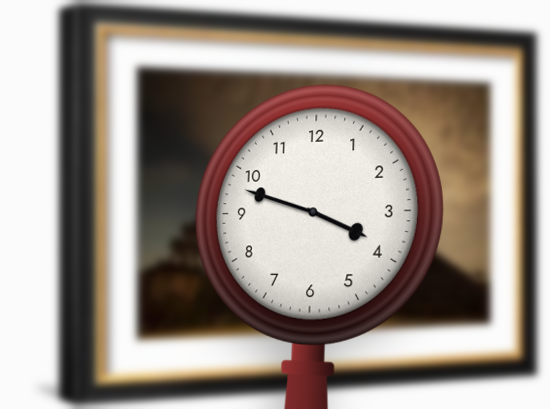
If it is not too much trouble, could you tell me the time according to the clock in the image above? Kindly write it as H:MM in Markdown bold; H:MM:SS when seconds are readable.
**3:48**
